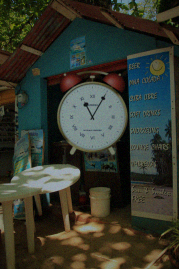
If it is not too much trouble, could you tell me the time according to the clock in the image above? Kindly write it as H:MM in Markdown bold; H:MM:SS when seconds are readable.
**11:05**
